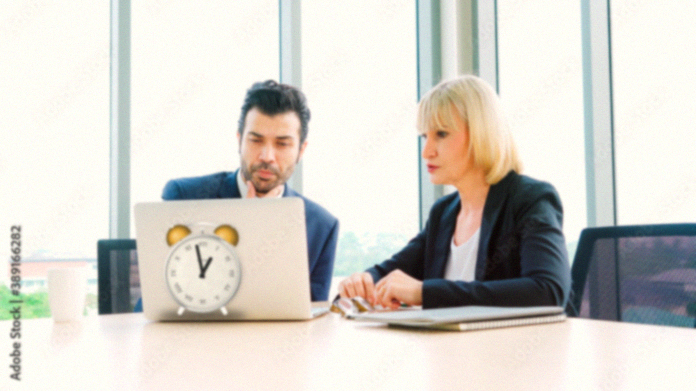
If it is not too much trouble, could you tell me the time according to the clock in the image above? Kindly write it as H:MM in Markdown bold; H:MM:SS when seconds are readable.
**12:58**
